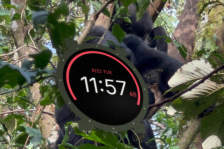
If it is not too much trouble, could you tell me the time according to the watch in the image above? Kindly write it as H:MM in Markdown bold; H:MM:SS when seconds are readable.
**11:57**
